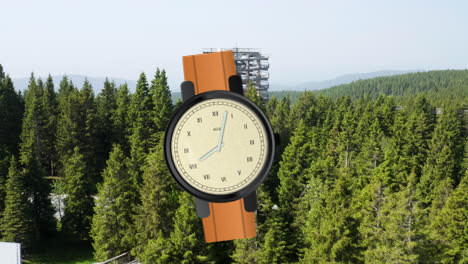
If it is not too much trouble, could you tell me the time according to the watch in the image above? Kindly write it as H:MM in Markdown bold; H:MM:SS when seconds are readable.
**8:03**
